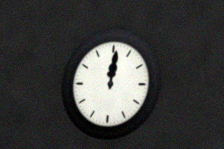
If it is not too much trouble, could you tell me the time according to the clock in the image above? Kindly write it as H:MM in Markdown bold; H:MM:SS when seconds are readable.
**12:01**
